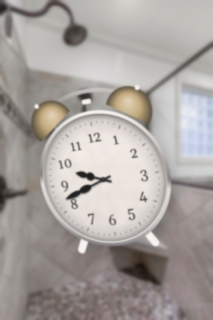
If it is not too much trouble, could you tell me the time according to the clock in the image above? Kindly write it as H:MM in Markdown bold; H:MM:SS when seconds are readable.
**9:42**
